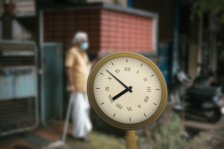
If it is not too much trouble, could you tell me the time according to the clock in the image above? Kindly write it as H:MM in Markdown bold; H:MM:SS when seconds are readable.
**7:52**
